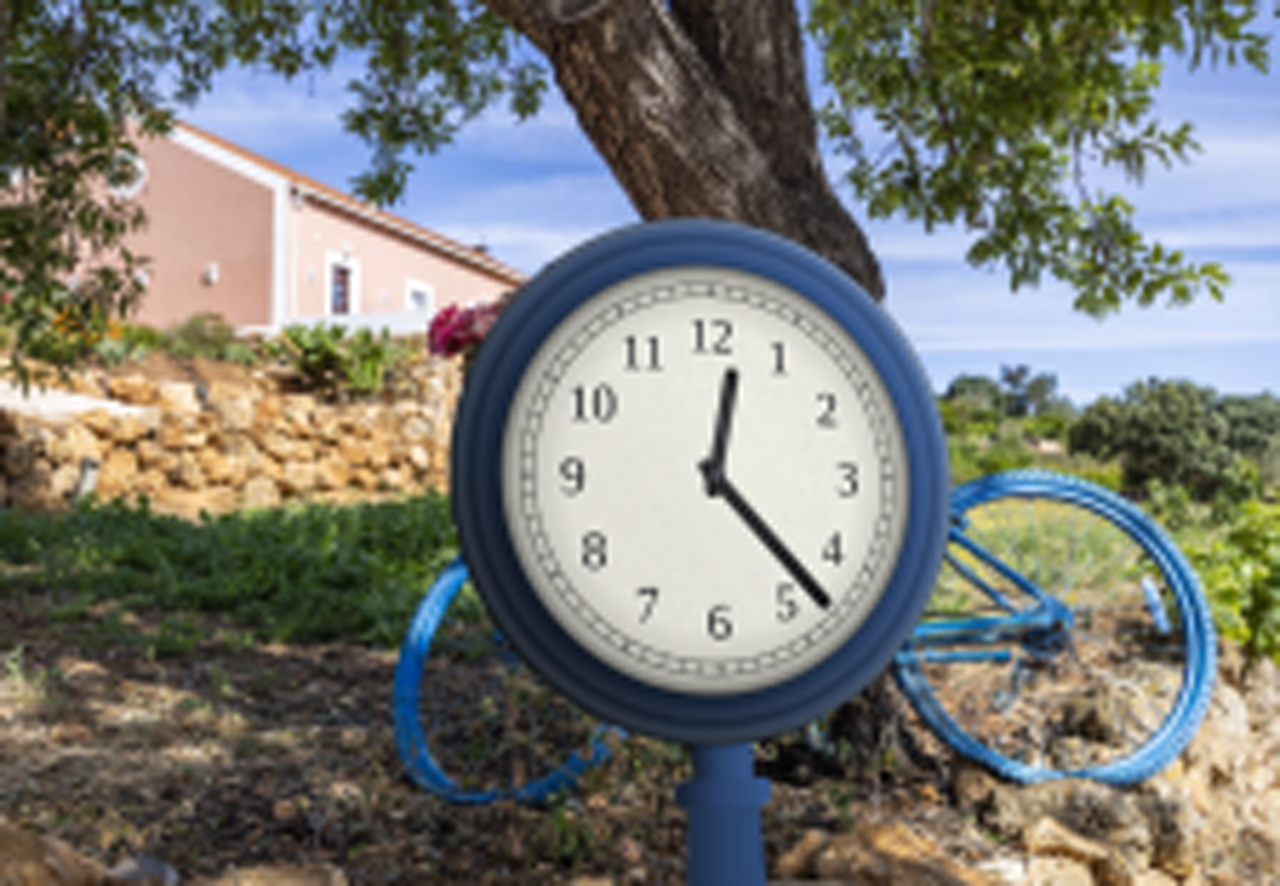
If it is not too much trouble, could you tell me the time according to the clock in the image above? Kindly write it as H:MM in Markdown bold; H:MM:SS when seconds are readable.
**12:23**
